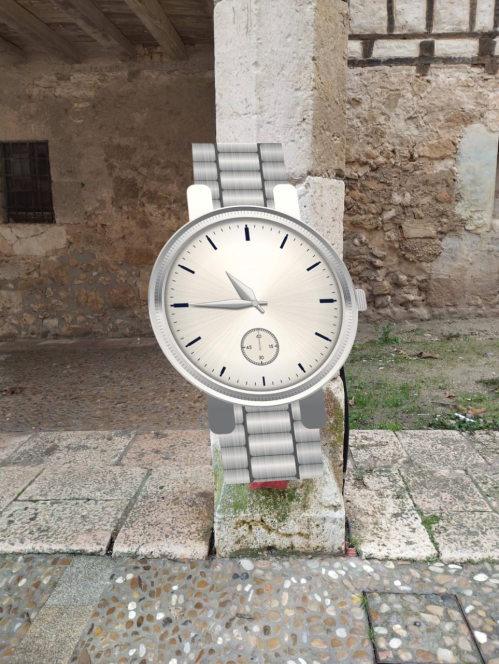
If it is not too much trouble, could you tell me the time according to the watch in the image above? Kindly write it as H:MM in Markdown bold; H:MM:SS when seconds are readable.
**10:45**
